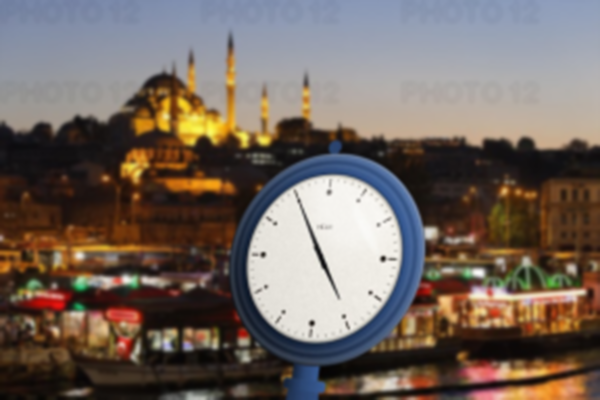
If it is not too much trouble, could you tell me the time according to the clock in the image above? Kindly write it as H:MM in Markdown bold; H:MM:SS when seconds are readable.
**4:55**
